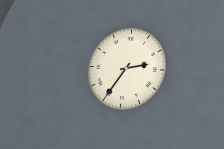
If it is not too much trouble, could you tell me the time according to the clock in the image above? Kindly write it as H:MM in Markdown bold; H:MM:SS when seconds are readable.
**2:35**
